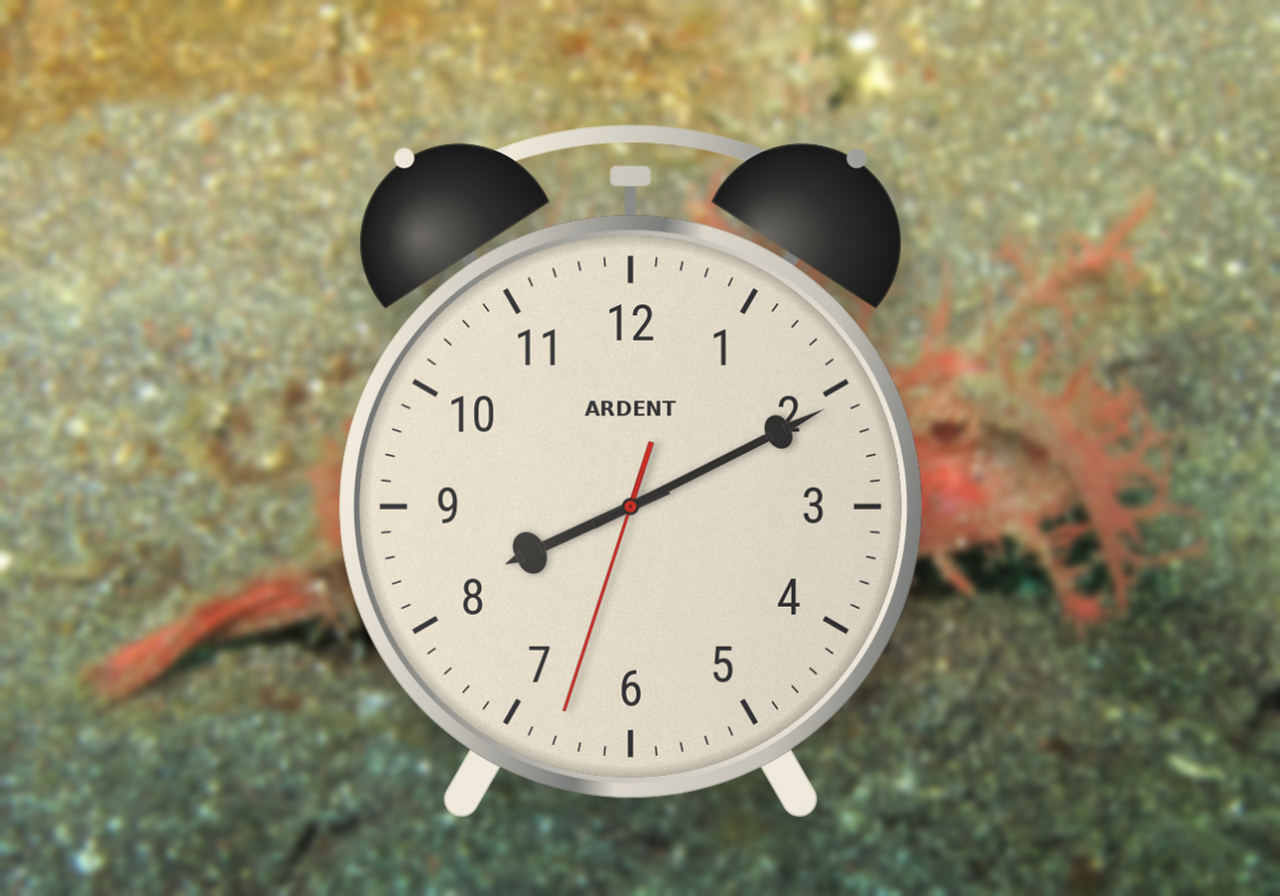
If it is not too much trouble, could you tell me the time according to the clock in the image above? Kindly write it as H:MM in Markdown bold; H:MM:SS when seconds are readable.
**8:10:33**
